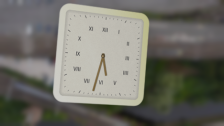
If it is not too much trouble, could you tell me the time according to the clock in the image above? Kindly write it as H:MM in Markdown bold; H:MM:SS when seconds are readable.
**5:32**
